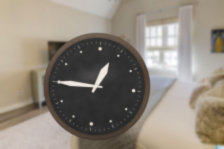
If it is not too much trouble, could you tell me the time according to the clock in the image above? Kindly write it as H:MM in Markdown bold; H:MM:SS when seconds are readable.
**12:45**
